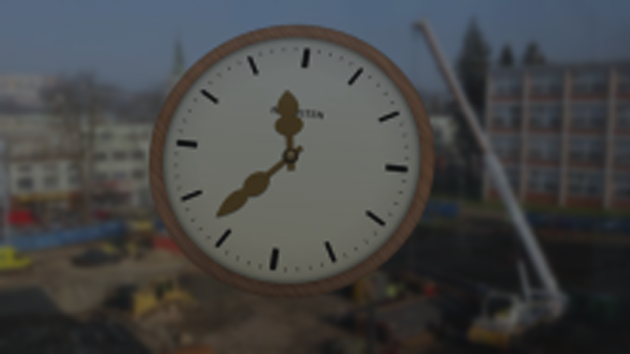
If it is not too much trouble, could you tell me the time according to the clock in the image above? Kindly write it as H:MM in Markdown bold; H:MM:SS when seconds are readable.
**11:37**
